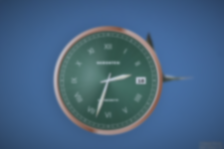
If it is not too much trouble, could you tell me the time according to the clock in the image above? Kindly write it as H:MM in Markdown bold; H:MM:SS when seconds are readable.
**2:33**
